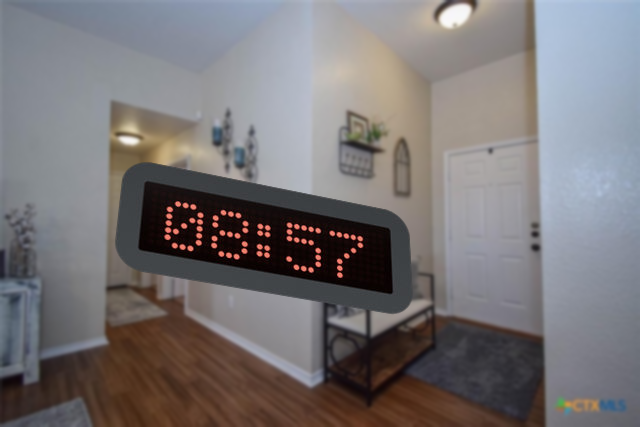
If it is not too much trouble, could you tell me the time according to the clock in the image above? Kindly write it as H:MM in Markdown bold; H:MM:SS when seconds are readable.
**8:57**
